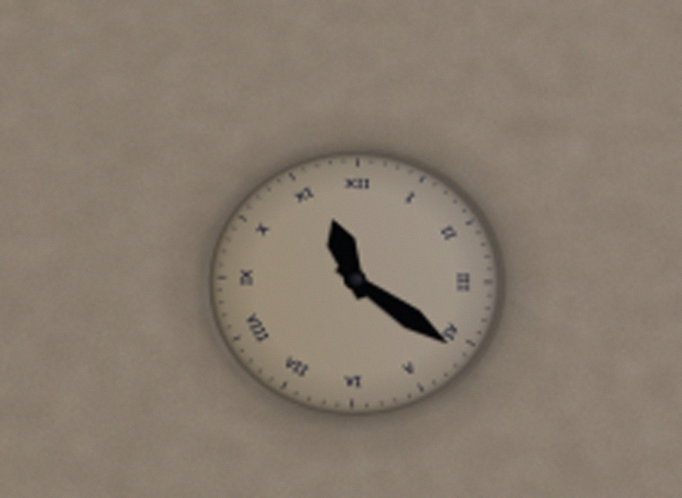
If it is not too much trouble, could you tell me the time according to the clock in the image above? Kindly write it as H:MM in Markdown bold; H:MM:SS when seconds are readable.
**11:21**
